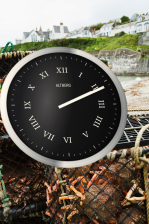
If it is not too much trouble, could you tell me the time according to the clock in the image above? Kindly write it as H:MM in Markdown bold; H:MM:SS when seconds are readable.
**2:11**
